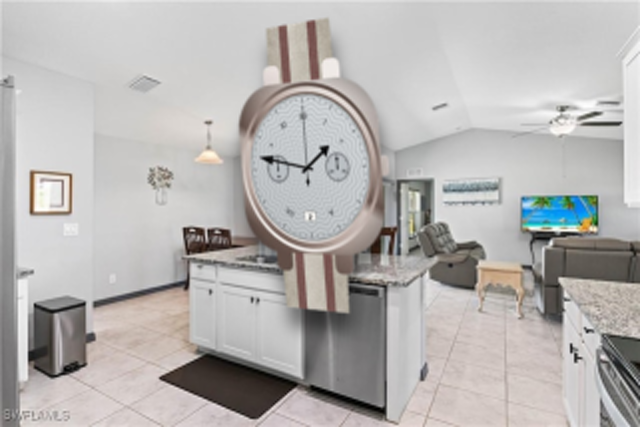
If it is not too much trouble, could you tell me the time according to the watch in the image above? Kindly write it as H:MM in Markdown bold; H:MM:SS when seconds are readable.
**1:47**
